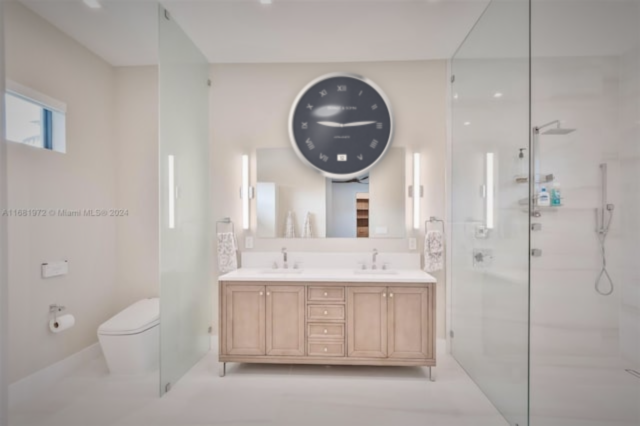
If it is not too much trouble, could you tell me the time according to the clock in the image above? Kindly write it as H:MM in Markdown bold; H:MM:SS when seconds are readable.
**9:14**
